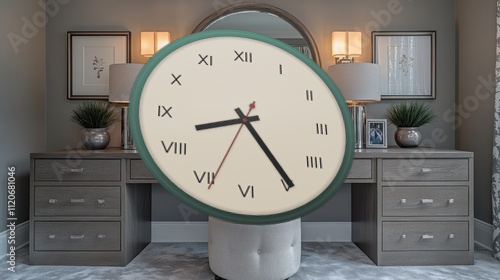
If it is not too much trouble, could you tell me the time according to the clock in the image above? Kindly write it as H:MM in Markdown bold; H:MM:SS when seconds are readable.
**8:24:34**
